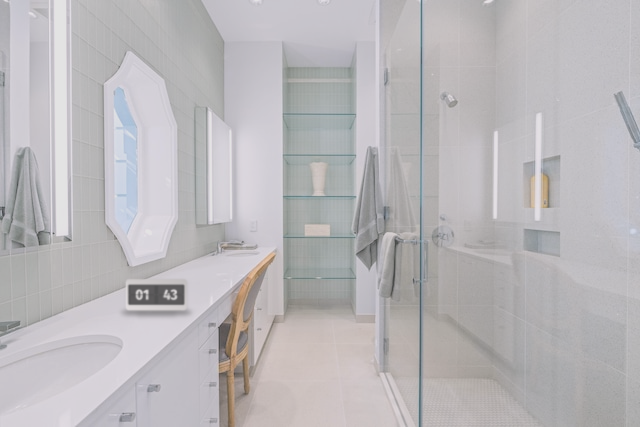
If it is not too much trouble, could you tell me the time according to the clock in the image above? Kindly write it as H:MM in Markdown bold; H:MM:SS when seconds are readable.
**1:43**
